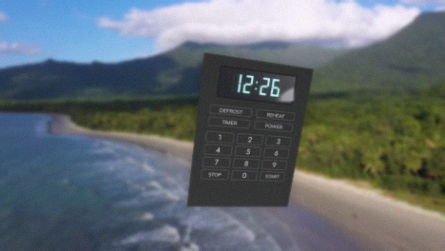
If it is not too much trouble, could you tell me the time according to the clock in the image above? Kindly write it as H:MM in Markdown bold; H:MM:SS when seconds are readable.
**12:26**
